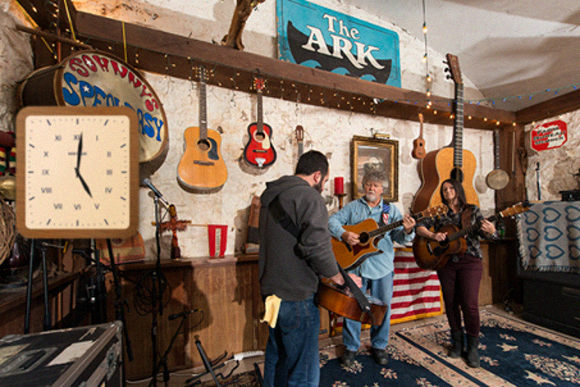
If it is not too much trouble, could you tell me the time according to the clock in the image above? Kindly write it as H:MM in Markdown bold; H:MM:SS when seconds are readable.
**5:01**
